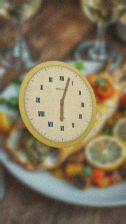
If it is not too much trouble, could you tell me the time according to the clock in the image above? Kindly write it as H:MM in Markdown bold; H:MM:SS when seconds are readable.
**6:03**
